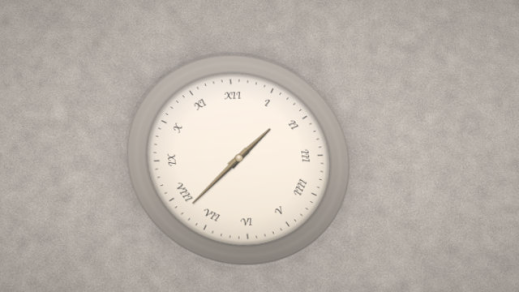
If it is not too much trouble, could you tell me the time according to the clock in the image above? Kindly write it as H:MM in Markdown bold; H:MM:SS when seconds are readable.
**1:38**
